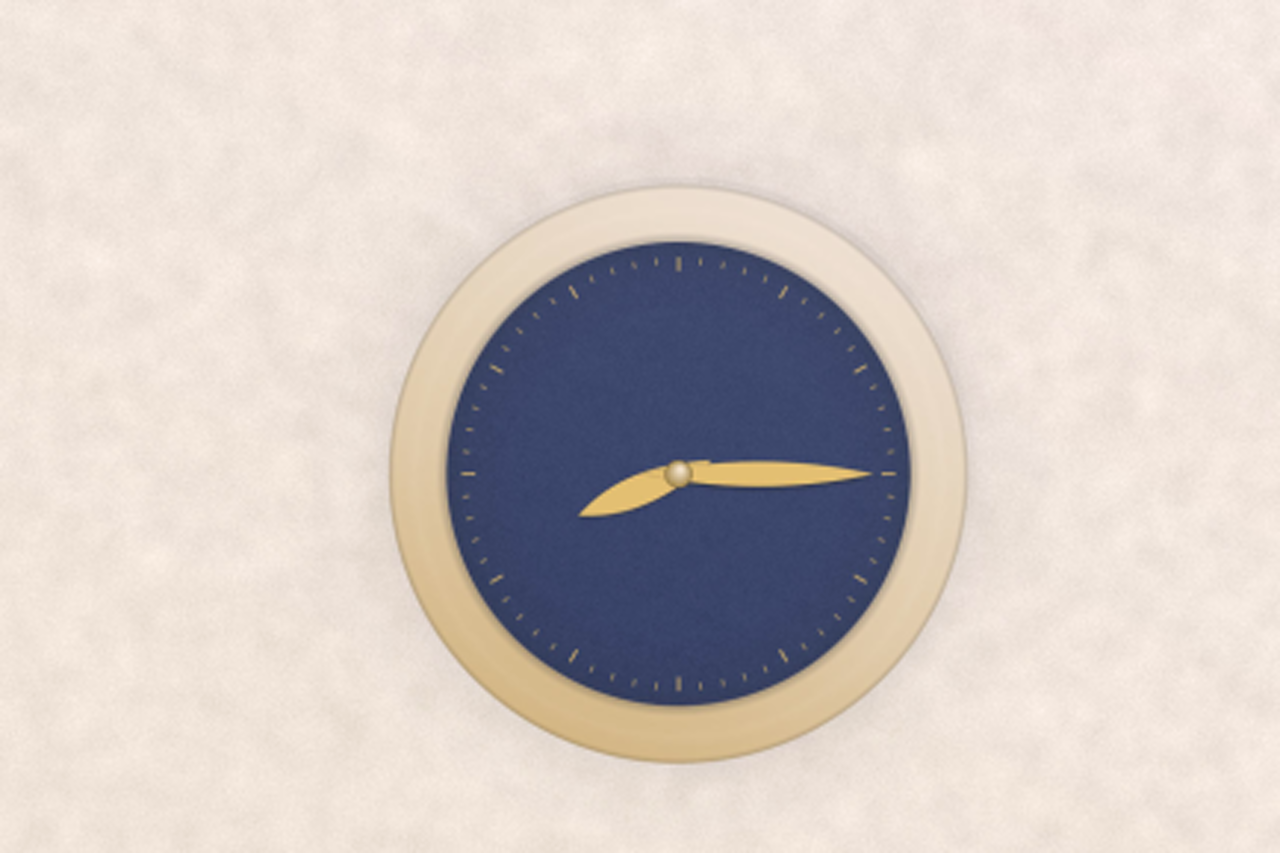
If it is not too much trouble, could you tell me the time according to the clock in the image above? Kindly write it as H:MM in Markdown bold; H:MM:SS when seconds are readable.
**8:15**
